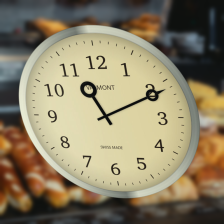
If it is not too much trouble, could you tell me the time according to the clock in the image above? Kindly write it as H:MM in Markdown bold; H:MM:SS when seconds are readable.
**11:11**
